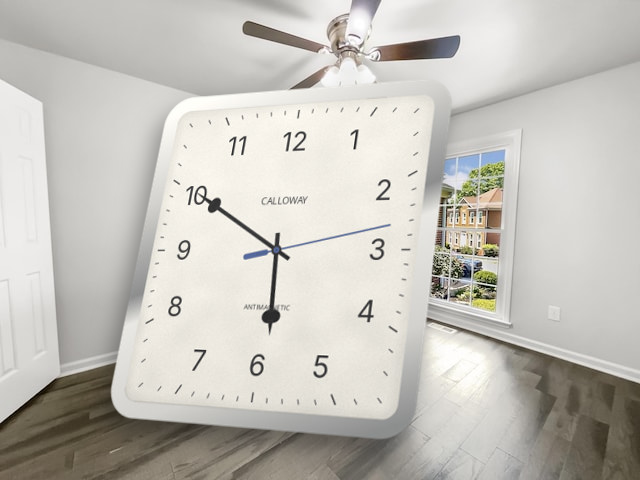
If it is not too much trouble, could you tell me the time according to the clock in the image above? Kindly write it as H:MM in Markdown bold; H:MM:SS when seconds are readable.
**5:50:13**
